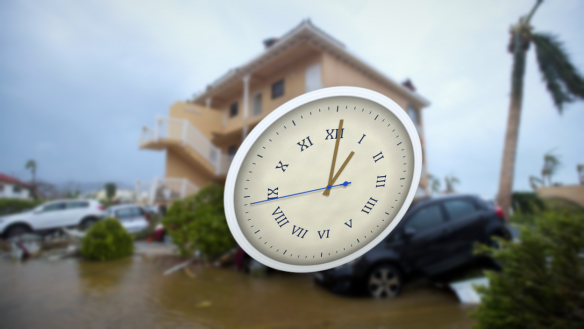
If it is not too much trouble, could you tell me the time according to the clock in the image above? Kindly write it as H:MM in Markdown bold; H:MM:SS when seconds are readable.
**1:00:44**
